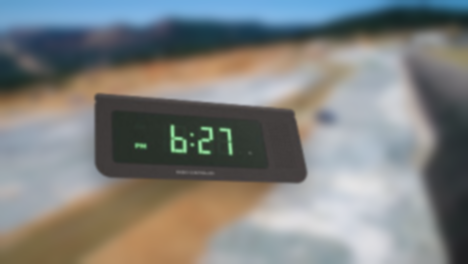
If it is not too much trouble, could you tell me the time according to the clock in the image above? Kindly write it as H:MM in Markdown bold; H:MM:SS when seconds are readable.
**6:27**
